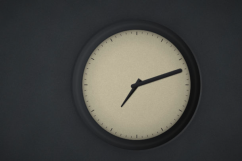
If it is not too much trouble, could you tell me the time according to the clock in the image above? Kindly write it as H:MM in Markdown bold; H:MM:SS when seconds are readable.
**7:12**
